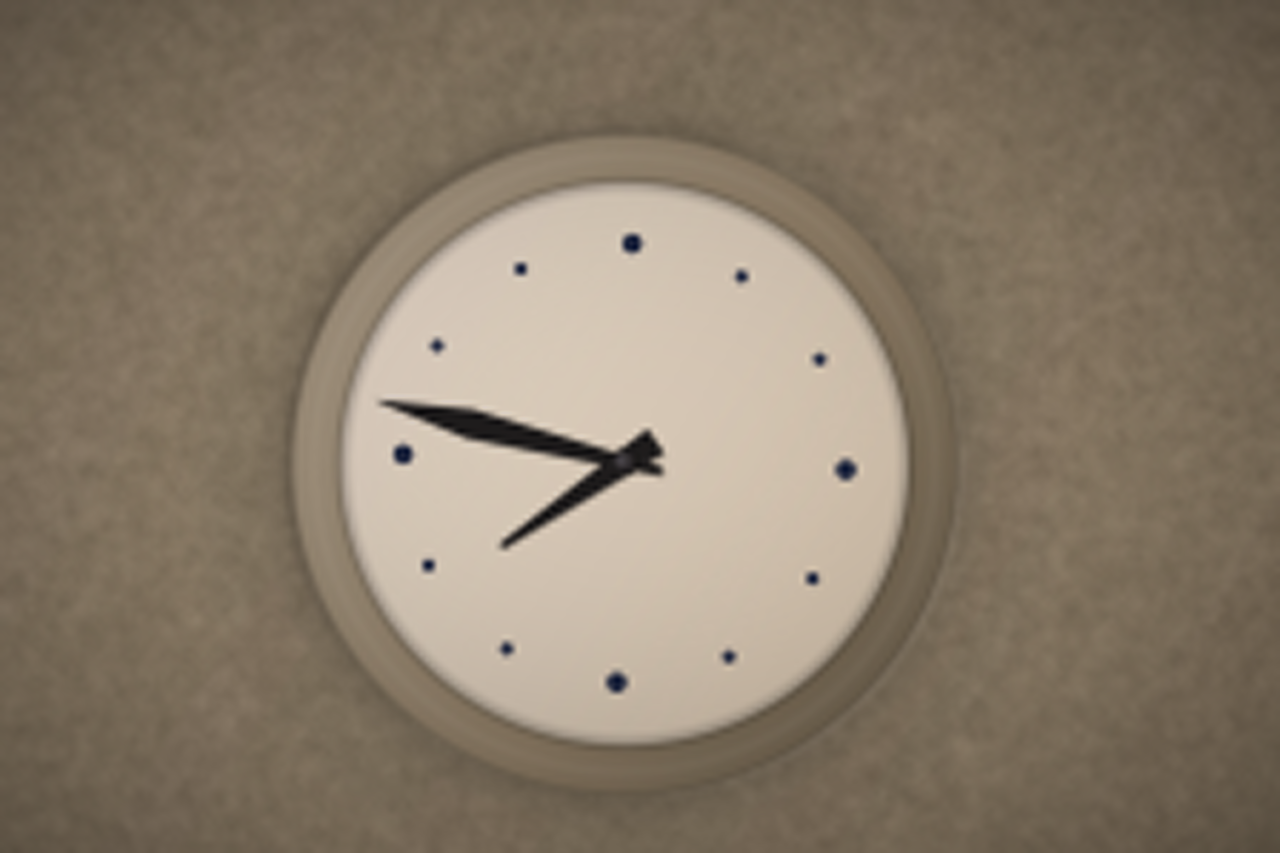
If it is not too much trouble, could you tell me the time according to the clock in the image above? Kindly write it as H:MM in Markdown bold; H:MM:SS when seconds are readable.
**7:47**
